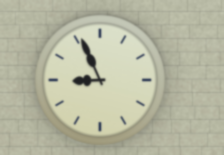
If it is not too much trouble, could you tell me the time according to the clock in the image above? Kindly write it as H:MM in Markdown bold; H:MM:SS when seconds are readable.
**8:56**
